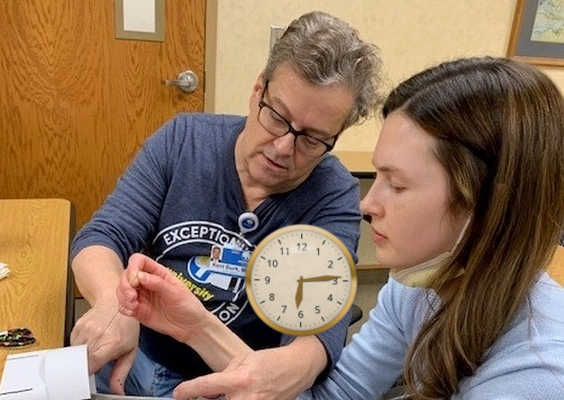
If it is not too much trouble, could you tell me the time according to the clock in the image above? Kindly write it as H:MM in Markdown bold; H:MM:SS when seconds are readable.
**6:14**
